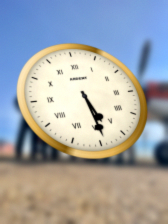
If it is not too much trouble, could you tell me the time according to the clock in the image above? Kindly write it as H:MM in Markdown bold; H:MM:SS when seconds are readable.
**5:29**
